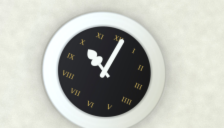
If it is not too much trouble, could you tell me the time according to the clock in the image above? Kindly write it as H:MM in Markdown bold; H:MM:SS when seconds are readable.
**10:01**
